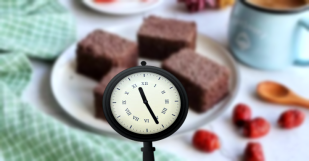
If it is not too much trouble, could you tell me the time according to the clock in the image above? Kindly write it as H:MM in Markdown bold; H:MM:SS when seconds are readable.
**11:26**
